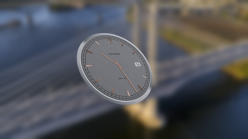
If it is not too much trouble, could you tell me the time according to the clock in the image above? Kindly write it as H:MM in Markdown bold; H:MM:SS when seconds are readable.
**10:27**
